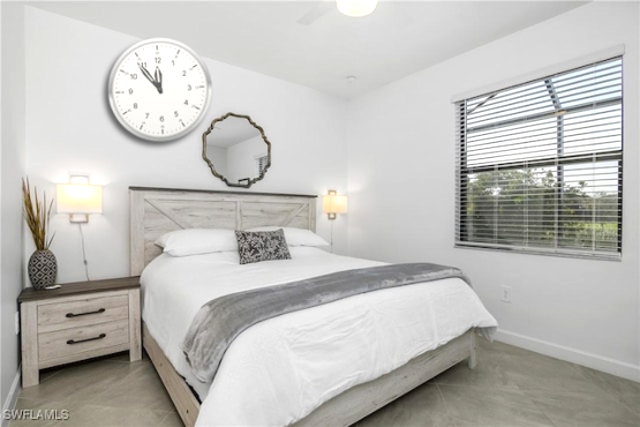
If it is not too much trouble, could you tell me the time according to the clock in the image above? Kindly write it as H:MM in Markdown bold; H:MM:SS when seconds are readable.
**11:54**
